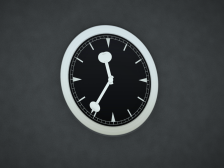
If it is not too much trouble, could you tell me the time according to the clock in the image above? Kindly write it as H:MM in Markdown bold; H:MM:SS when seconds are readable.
**11:36**
